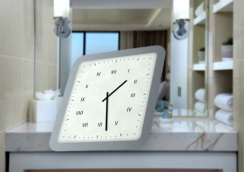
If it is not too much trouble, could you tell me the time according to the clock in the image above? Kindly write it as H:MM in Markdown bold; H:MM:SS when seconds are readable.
**1:28**
